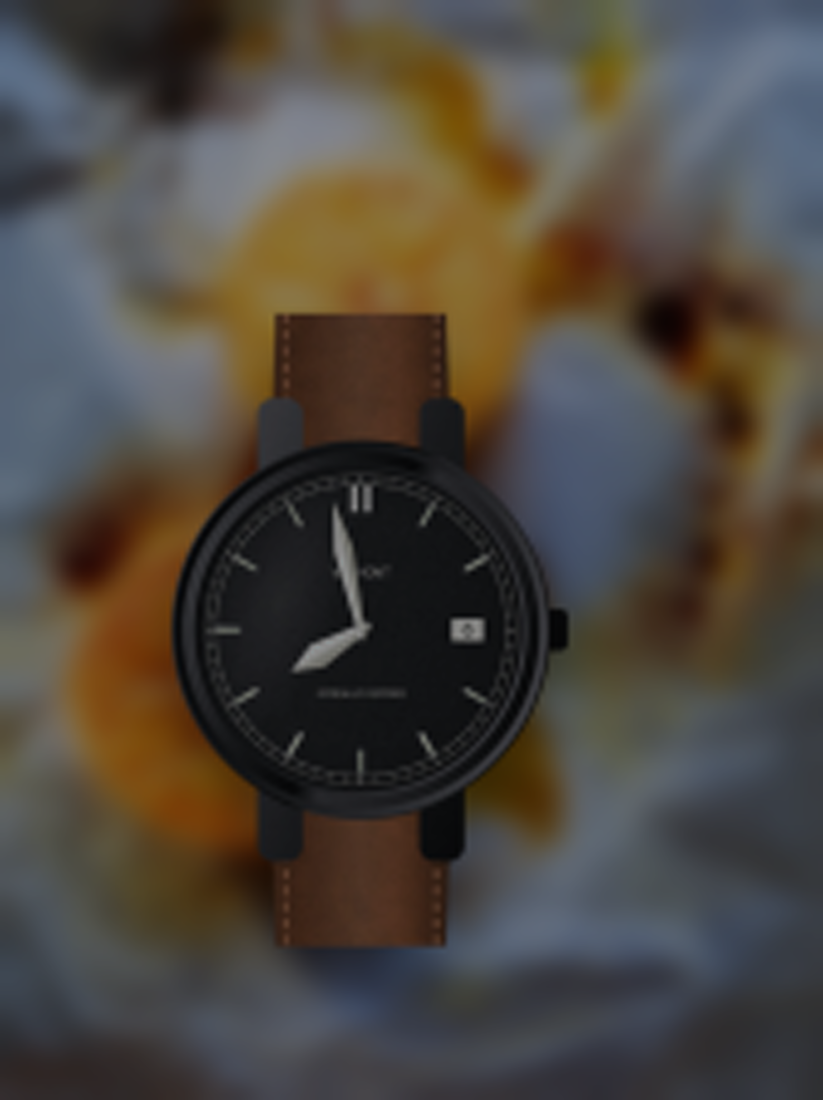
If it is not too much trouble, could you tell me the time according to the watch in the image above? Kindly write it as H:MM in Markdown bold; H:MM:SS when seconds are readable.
**7:58**
